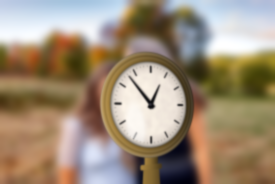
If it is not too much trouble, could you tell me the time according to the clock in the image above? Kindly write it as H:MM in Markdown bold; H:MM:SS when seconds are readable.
**12:53**
